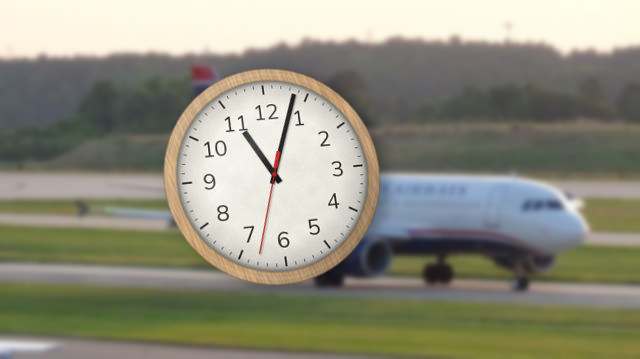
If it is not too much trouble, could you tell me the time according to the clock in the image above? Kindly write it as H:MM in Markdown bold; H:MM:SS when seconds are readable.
**11:03:33**
